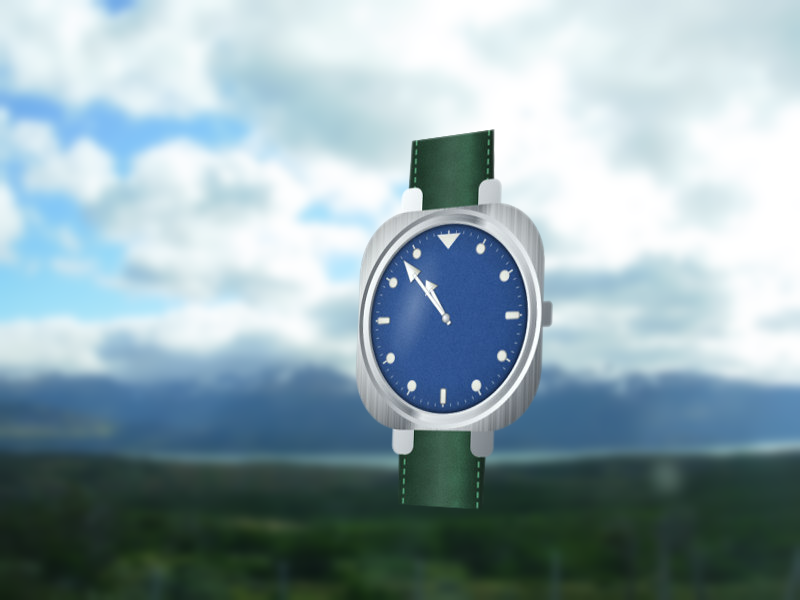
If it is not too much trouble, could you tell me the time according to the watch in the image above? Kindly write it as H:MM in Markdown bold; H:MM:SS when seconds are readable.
**10:53**
